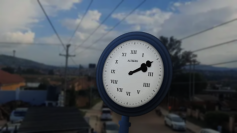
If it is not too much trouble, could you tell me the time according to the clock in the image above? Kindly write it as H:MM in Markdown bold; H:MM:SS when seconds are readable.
**2:10**
